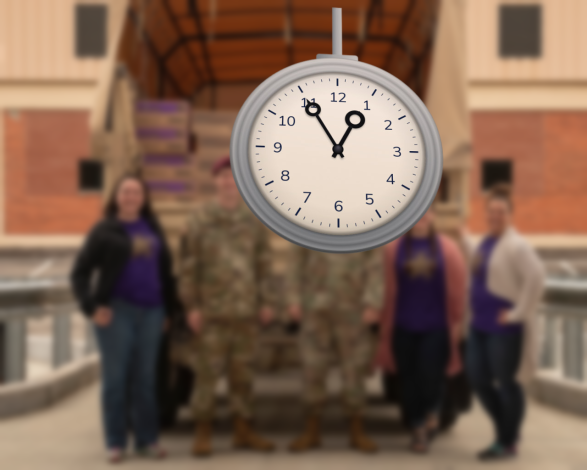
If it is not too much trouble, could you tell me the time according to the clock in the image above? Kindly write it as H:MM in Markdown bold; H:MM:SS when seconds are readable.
**12:55**
